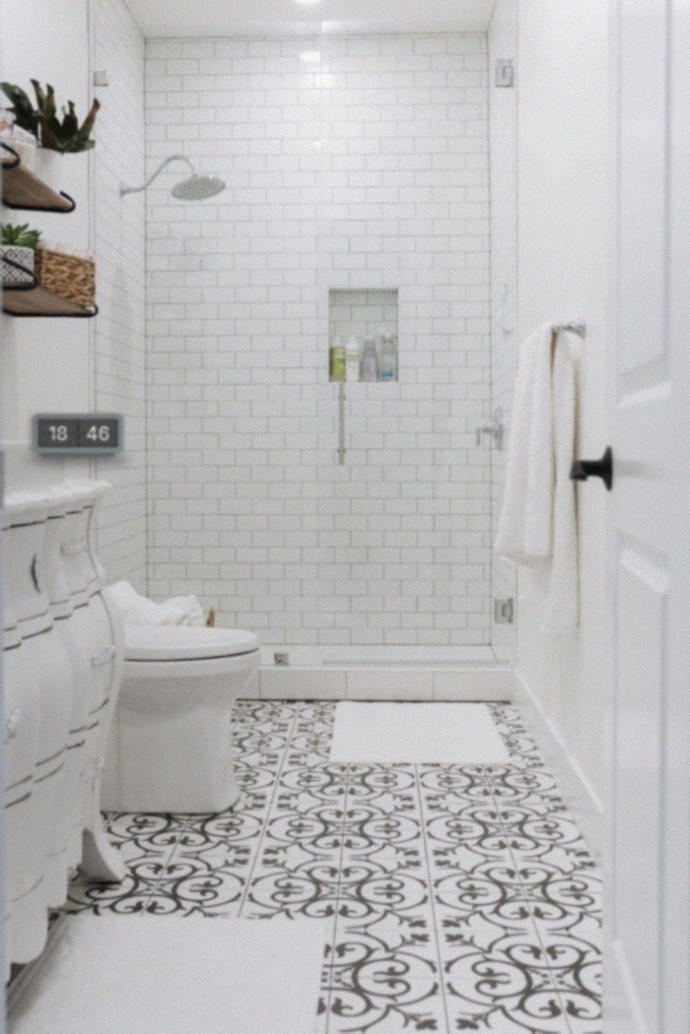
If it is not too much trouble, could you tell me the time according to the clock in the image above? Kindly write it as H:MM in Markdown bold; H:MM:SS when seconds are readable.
**18:46**
